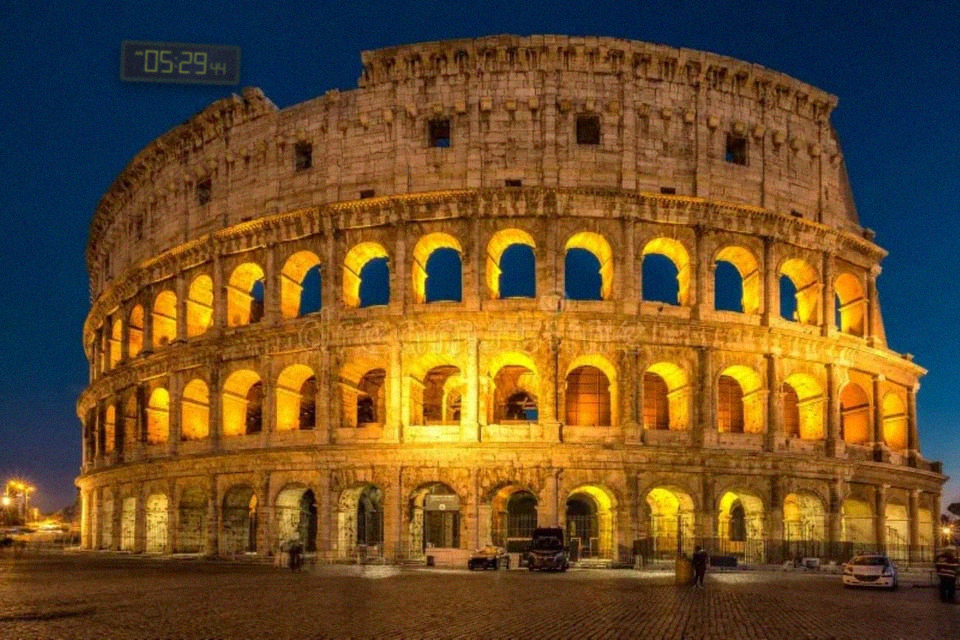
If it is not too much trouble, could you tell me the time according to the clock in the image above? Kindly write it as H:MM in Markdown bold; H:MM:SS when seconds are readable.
**5:29:44**
